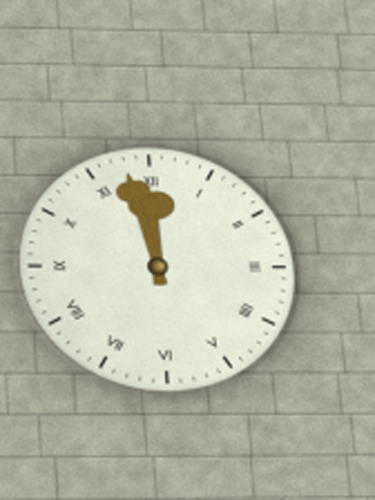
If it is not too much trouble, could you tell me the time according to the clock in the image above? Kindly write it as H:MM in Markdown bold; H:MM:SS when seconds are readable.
**11:58**
